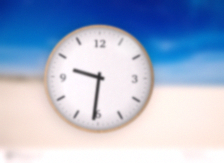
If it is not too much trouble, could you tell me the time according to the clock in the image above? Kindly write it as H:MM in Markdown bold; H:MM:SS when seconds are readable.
**9:31**
